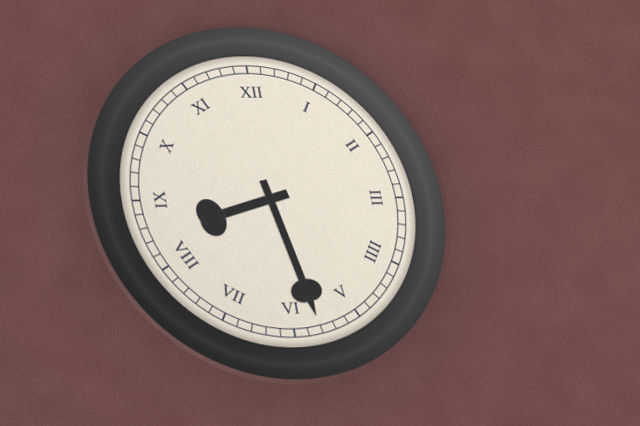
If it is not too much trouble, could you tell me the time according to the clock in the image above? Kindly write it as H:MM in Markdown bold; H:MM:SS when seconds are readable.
**8:28**
